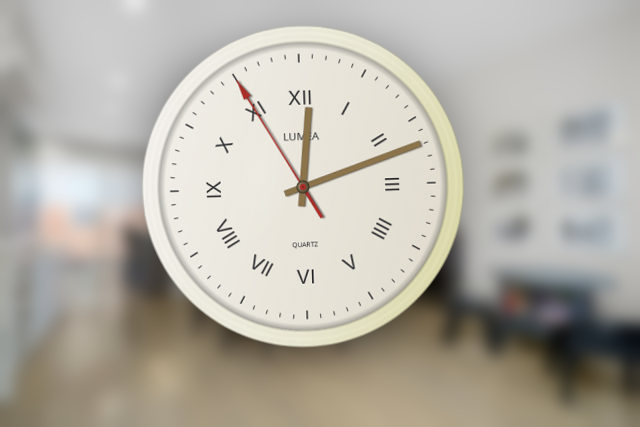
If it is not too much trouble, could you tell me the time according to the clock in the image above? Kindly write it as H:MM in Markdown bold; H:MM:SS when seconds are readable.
**12:11:55**
